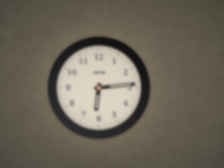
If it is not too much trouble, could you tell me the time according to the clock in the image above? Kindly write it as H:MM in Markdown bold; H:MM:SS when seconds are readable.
**6:14**
